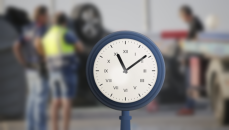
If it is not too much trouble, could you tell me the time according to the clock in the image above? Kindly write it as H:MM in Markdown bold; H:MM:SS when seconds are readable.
**11:09**
